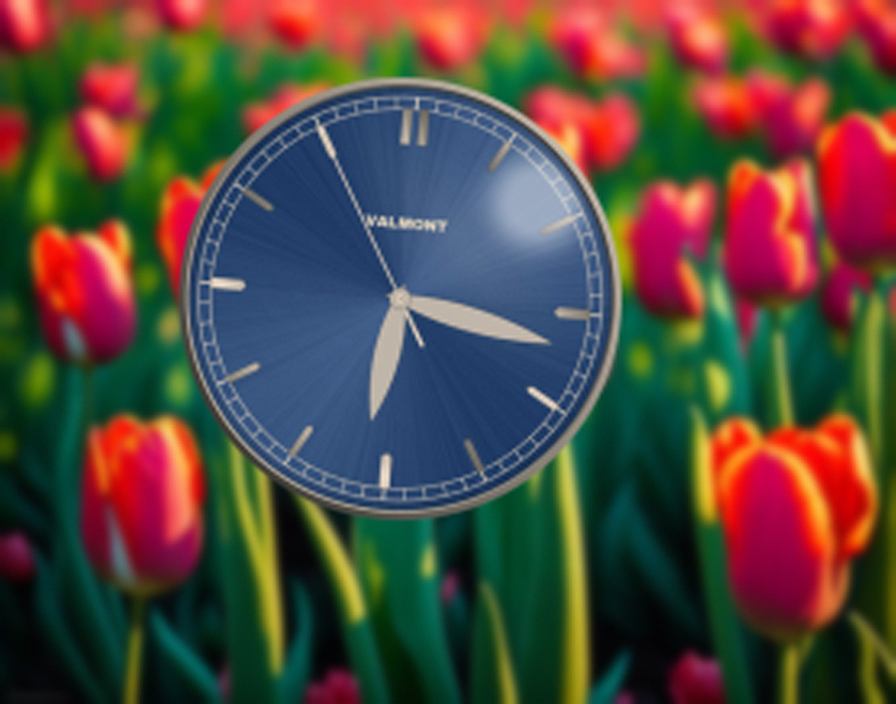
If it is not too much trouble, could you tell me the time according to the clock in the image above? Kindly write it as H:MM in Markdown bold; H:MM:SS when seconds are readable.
**6:16:55**
